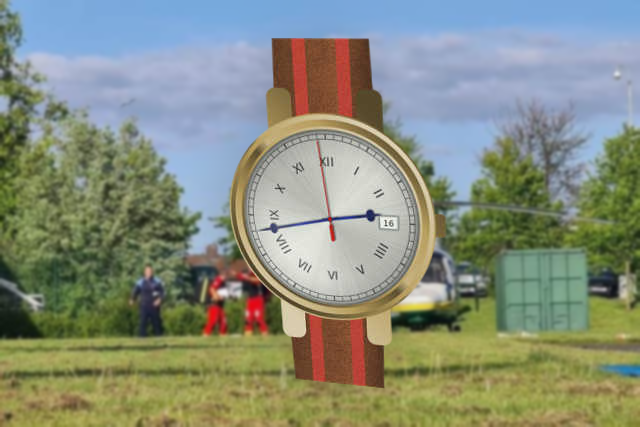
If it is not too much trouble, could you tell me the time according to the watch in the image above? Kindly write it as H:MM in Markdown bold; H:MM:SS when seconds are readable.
**2:42:59**
